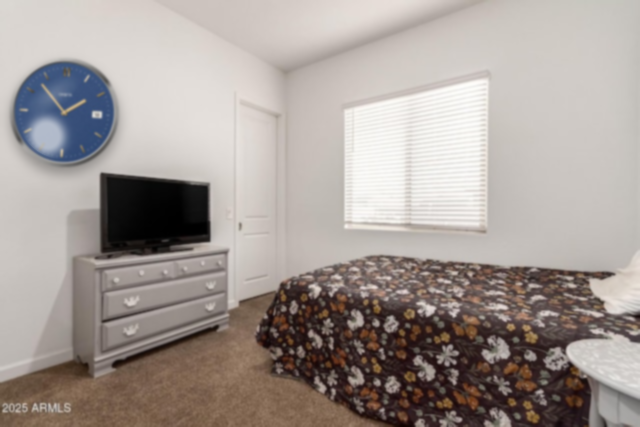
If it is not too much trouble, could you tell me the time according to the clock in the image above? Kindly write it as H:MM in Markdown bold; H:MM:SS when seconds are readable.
**1:53**
